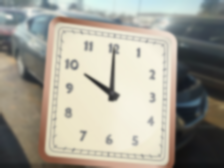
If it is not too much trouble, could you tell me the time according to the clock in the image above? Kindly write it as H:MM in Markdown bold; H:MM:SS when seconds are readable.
**10:00**
